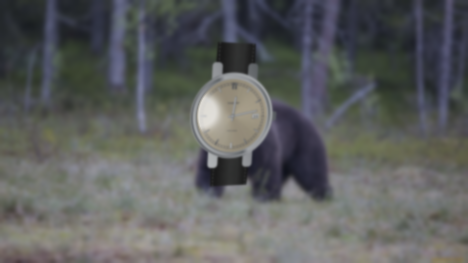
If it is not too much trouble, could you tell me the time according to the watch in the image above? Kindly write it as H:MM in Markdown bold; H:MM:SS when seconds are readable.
**12:13**
